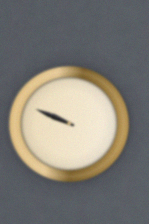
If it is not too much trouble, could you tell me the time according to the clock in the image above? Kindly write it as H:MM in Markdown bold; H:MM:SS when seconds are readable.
**9:49**
